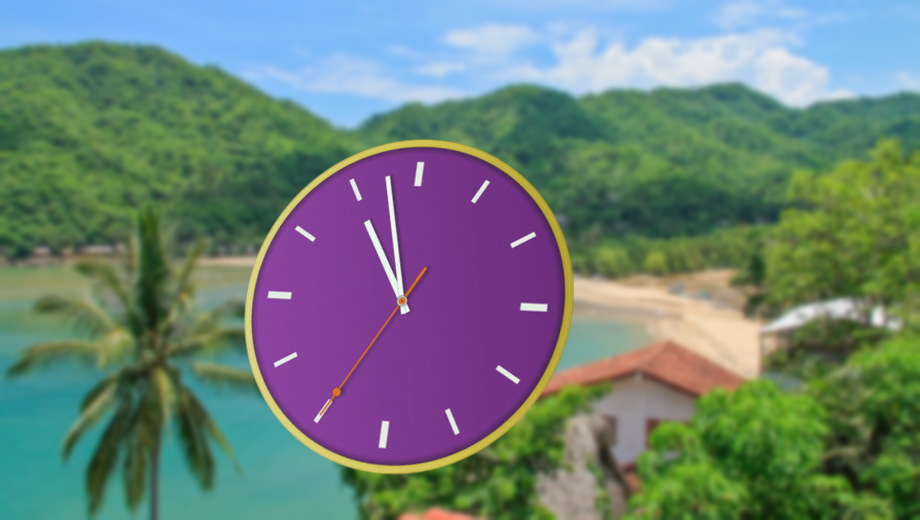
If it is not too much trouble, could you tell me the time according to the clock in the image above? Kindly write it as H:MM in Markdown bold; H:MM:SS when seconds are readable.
**10:57:35**
